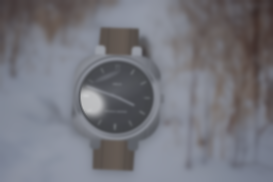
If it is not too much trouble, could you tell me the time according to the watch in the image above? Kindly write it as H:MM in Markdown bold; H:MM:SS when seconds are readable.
**3:48**
